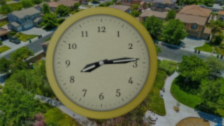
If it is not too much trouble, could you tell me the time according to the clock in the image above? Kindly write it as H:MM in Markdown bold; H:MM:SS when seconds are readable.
**8:14**
